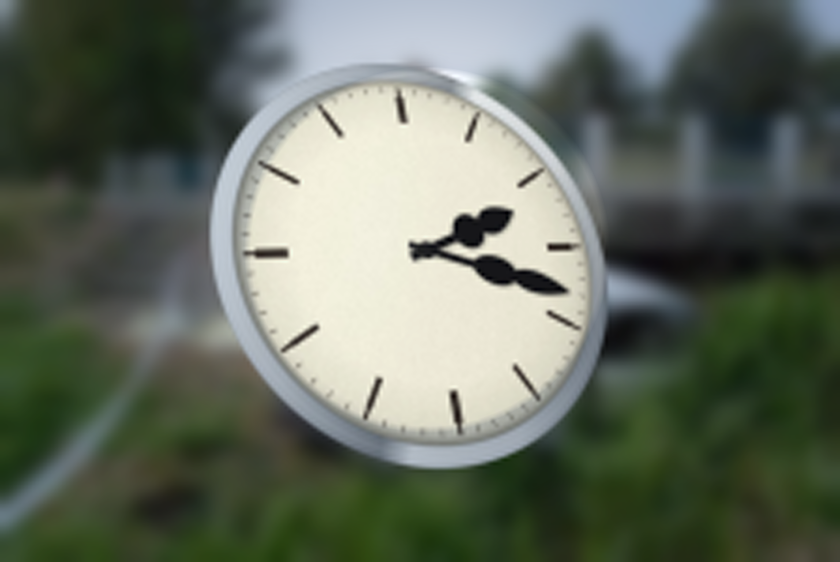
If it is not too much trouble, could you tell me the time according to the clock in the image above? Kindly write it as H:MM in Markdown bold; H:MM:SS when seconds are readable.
**2:18**
